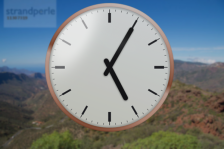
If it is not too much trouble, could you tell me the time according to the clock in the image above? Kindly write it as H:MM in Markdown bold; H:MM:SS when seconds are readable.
**5:05**
